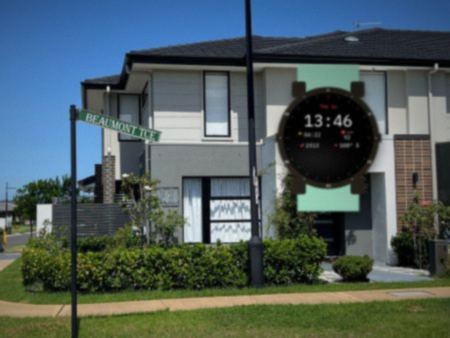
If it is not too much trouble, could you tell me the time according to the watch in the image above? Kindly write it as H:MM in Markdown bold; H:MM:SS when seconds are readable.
**13:46**
